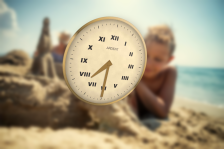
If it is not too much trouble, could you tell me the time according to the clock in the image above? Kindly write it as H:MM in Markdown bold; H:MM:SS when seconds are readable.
**7:30**
